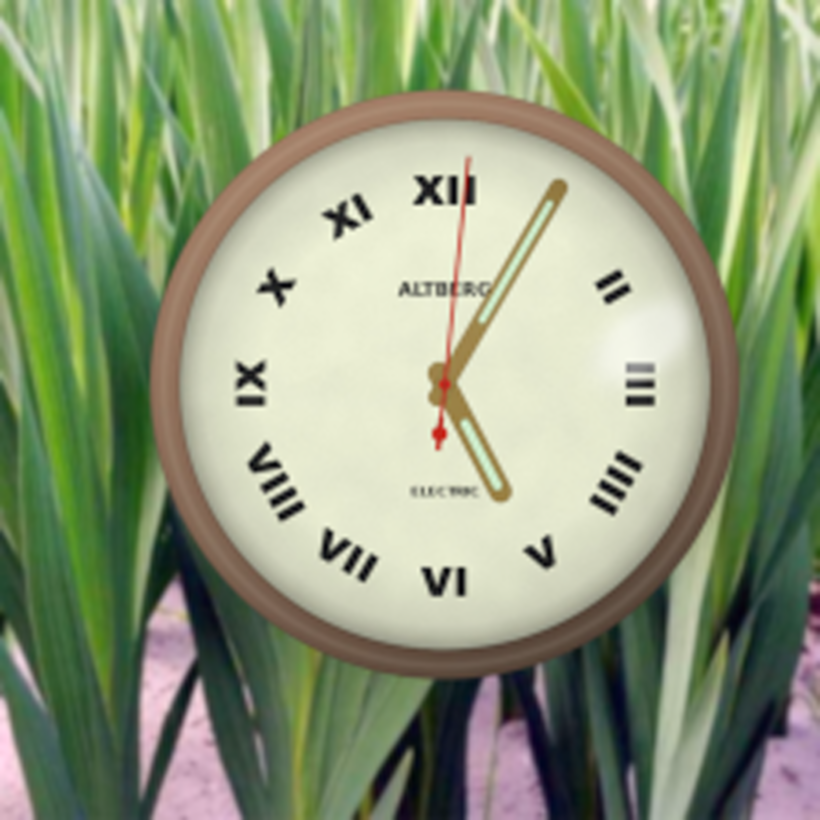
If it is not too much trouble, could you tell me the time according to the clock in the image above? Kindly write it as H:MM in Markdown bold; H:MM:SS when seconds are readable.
**5:05:01**
